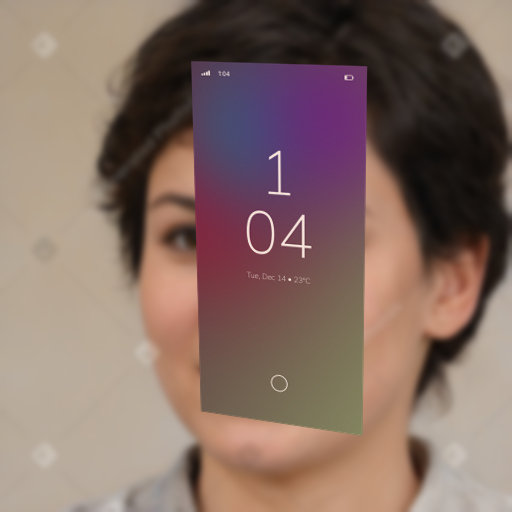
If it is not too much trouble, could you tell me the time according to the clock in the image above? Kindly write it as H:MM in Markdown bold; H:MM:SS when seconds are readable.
**1:04**
